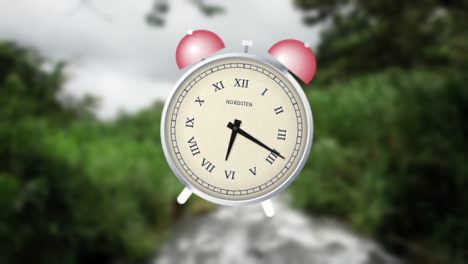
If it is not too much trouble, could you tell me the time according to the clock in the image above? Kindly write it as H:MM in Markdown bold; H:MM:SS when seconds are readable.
**6:19**
